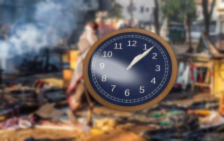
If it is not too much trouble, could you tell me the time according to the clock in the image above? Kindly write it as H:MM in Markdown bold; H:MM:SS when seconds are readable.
**1:07**
